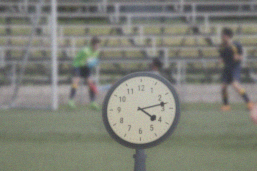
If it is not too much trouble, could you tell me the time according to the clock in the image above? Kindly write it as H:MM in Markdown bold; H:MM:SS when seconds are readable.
**4:13**
